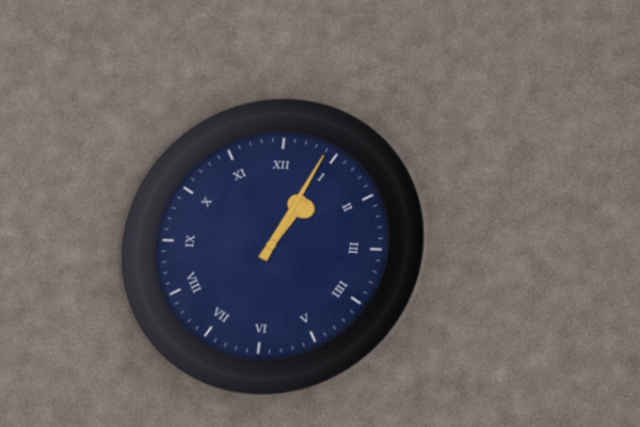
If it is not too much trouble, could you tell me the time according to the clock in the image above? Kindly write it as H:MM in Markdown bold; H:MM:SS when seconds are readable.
**1:04**
